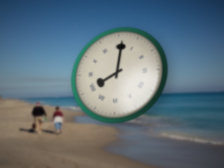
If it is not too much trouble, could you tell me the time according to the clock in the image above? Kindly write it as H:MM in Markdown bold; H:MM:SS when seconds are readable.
**8:01**
